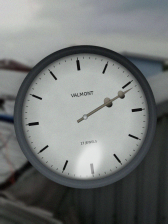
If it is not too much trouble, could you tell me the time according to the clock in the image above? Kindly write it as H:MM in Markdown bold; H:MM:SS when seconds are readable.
**2:11**
